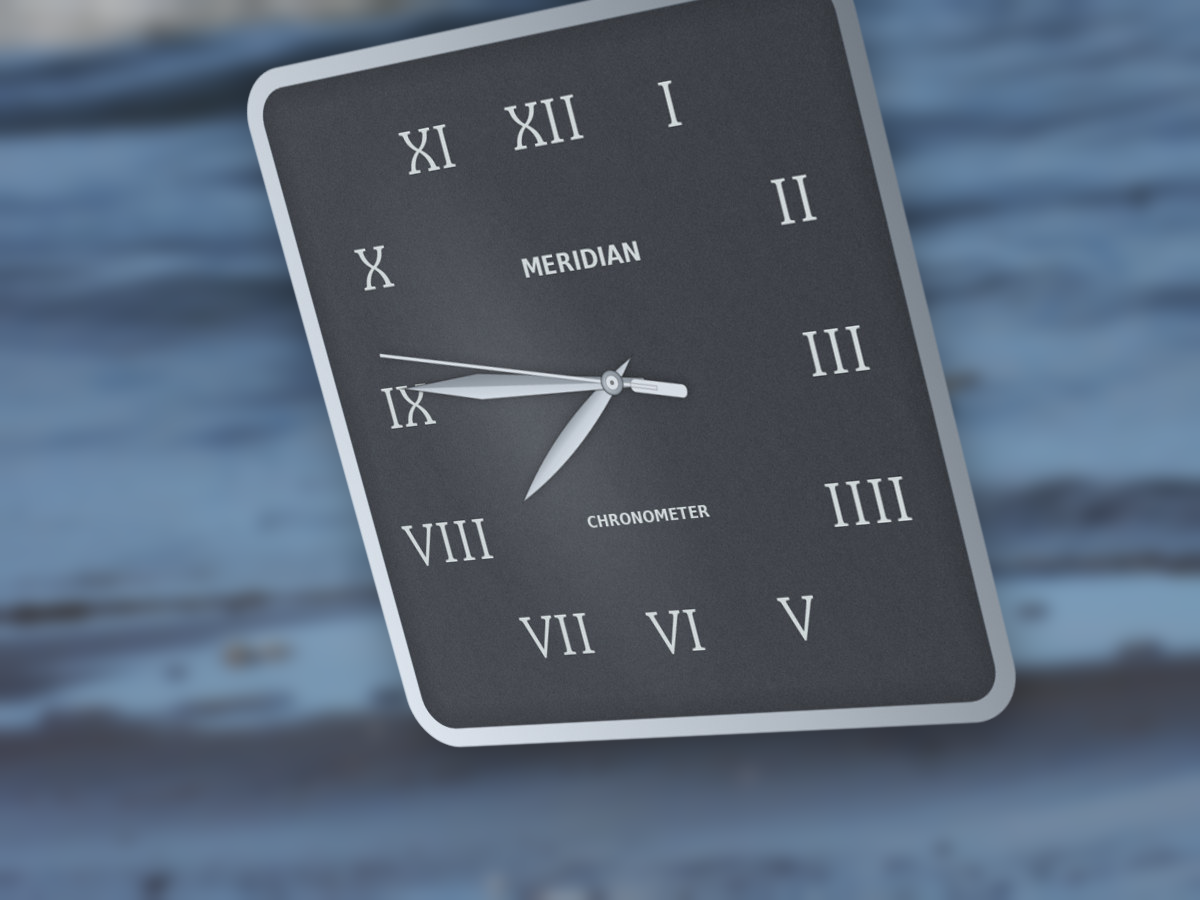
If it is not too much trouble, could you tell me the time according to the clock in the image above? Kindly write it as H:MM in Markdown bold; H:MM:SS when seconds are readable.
**7:45:47**
